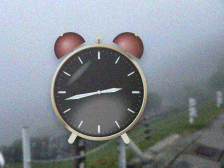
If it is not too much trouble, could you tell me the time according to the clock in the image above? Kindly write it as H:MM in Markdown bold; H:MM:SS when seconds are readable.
**2:43**
